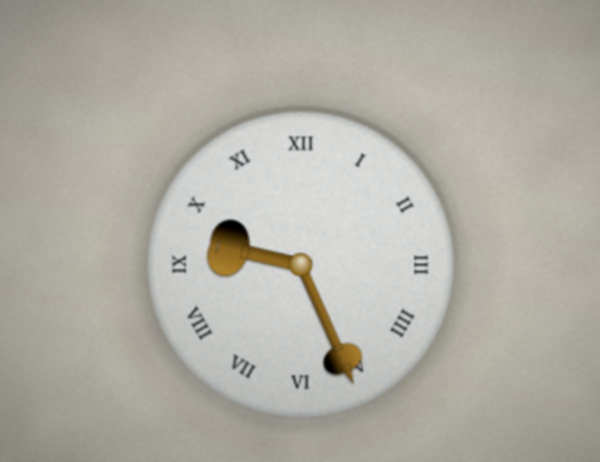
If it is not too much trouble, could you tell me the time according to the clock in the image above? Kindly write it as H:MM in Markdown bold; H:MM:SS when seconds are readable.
**9:26**
